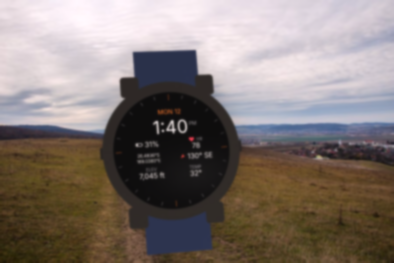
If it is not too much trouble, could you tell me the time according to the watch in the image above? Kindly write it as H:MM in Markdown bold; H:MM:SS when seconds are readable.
**1:40**
